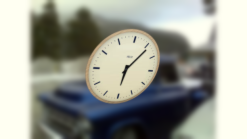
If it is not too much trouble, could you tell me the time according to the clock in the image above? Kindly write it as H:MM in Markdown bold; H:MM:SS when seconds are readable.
**6:06**
